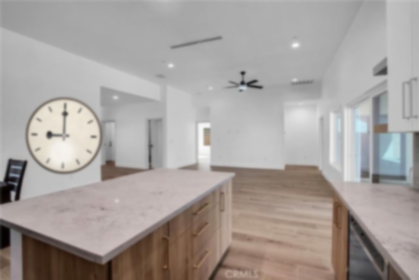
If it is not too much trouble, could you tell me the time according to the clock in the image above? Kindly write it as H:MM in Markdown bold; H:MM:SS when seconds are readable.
**9:00**
